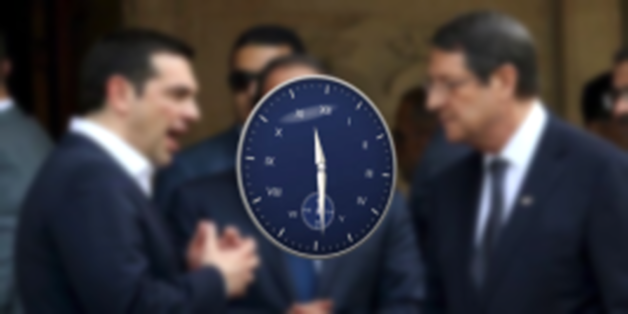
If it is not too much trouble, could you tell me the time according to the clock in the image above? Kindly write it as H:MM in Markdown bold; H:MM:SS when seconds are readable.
**11:29**
